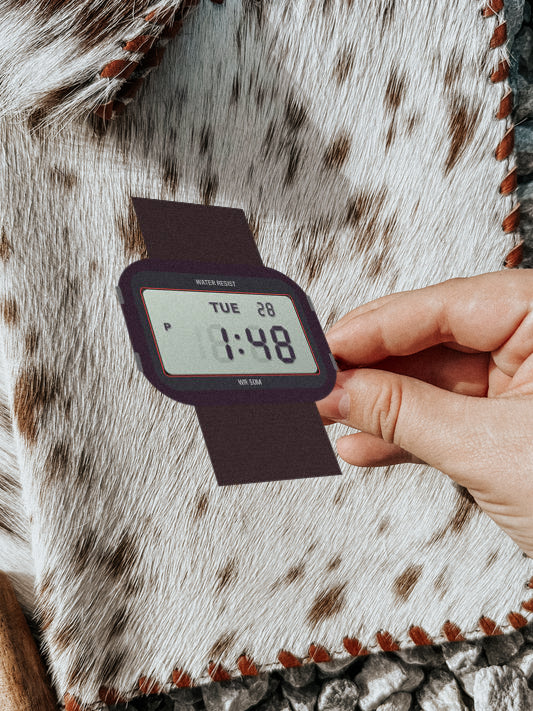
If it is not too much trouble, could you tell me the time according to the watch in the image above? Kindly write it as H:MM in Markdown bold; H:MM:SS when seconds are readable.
**1:48**
